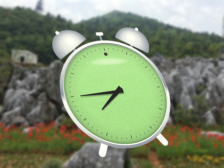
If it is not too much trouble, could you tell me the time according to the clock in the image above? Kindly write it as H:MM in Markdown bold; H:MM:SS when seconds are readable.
**7:45**
